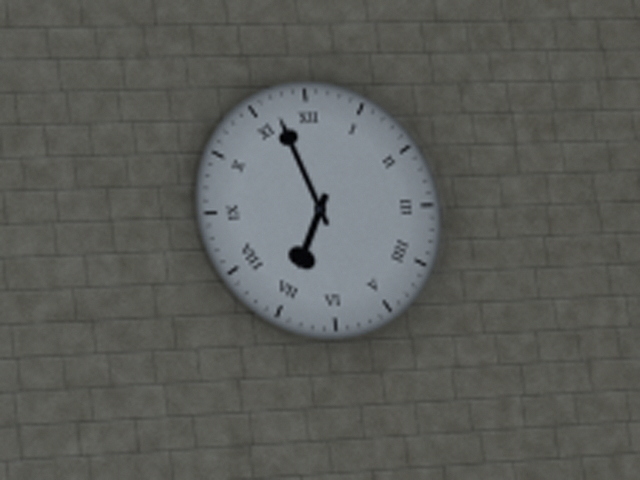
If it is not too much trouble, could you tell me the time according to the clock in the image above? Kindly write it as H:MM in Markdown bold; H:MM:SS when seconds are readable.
**6:57**
